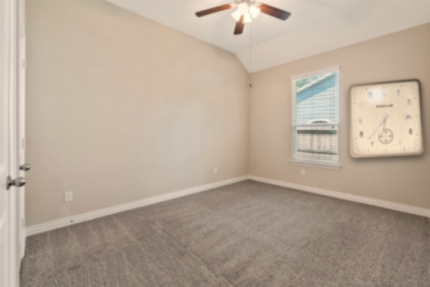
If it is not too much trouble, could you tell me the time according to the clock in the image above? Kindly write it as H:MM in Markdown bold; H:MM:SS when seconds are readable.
**6:37**
